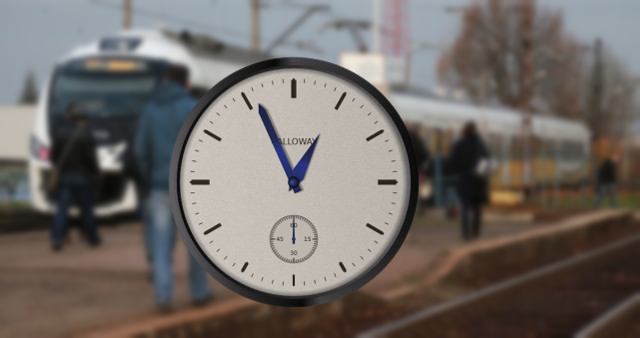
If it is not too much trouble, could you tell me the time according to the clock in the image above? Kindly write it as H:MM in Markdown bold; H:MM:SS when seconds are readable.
**12:56**
